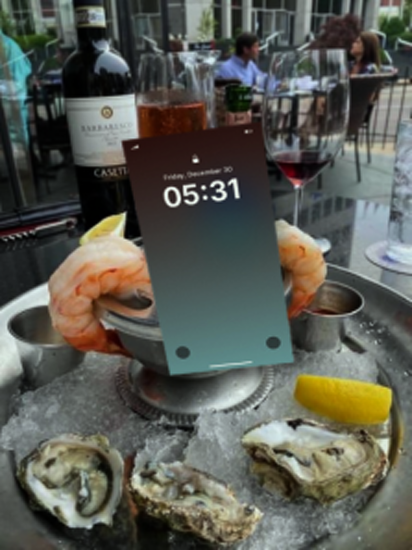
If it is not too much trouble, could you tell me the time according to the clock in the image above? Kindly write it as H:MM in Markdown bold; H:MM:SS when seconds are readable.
**5:31**
